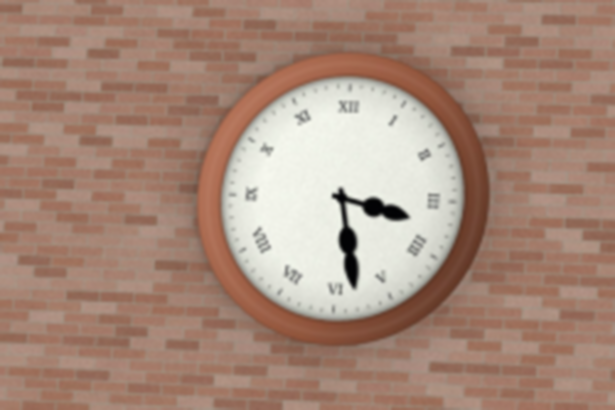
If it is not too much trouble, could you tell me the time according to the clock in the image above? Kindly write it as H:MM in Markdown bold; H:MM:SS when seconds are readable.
**3:28**
